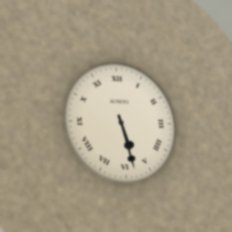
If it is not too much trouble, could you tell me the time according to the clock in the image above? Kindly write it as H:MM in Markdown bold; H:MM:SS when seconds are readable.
**5:28**
